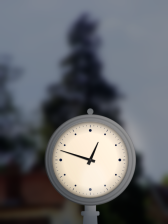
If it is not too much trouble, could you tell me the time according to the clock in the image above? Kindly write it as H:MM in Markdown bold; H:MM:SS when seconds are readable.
**12:48**
